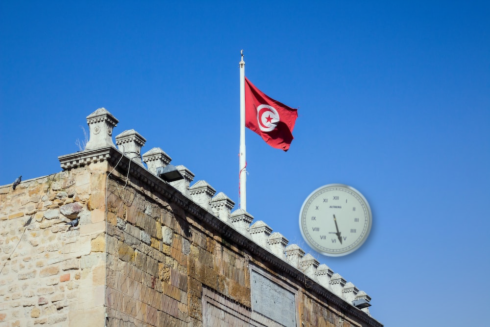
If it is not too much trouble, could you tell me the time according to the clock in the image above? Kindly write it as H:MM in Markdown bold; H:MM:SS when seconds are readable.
**5:27**
